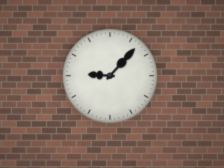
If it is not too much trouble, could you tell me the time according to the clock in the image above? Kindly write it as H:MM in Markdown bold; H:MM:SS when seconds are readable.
**9:07**
